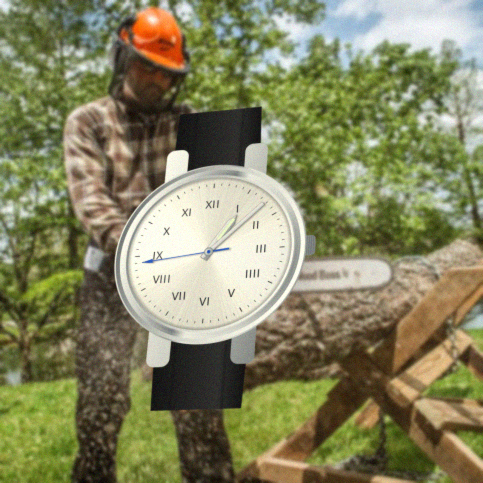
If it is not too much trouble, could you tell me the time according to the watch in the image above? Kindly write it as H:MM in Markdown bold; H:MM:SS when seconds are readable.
**1:07:44**
